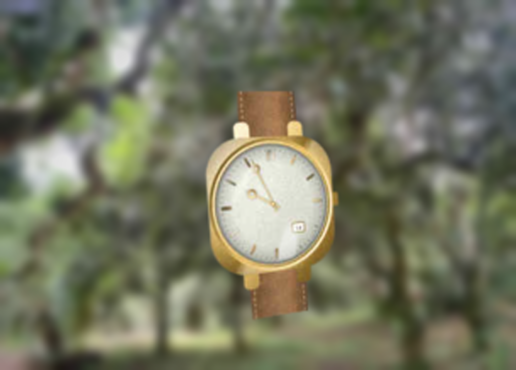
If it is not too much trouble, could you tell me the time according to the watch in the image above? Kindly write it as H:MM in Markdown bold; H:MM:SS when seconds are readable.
**9:56**
